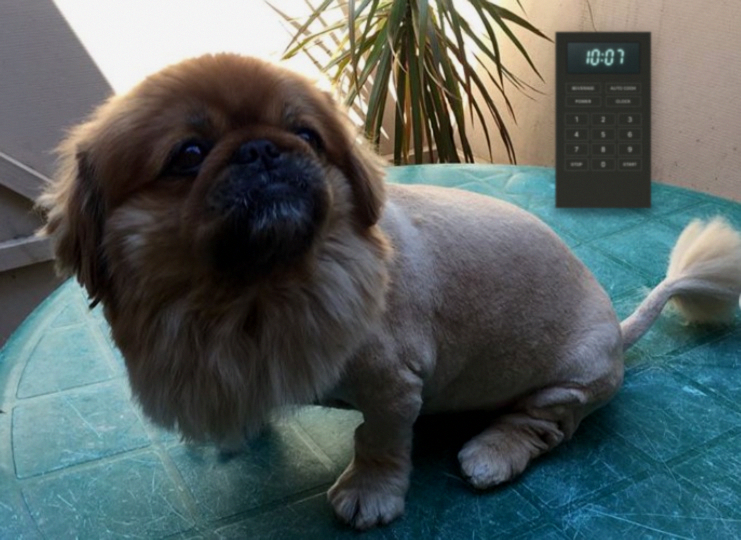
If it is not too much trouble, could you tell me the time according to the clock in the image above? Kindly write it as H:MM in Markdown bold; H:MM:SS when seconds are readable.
**10:07**
